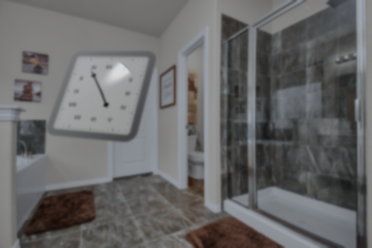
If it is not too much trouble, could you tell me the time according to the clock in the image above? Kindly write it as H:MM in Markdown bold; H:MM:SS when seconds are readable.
**4:54**
